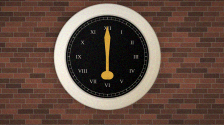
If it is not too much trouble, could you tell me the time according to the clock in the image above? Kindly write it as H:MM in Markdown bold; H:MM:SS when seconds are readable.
**6:00**
